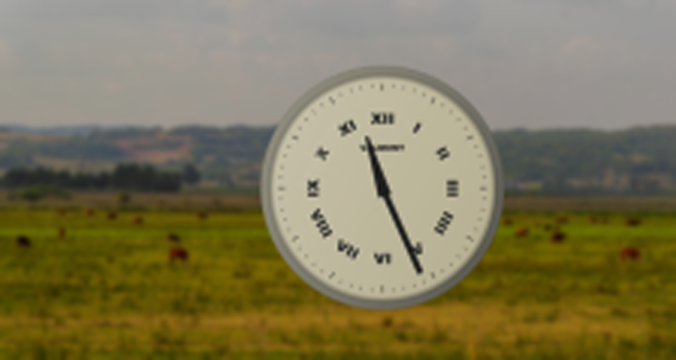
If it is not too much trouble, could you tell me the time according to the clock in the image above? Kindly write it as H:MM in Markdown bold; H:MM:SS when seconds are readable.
**11:26**
